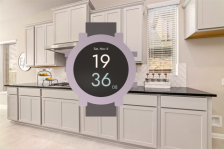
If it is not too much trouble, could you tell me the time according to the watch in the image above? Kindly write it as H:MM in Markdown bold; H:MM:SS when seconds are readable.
**19:36**
